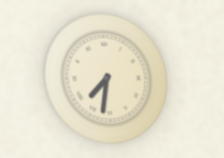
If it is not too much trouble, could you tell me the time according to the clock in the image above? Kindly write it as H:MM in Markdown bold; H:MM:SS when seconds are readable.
**7:32**
